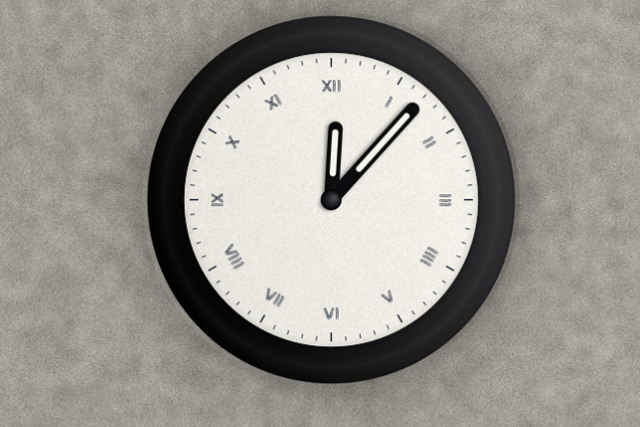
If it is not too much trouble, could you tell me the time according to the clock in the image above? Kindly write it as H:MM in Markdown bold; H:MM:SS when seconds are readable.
**12:07**
